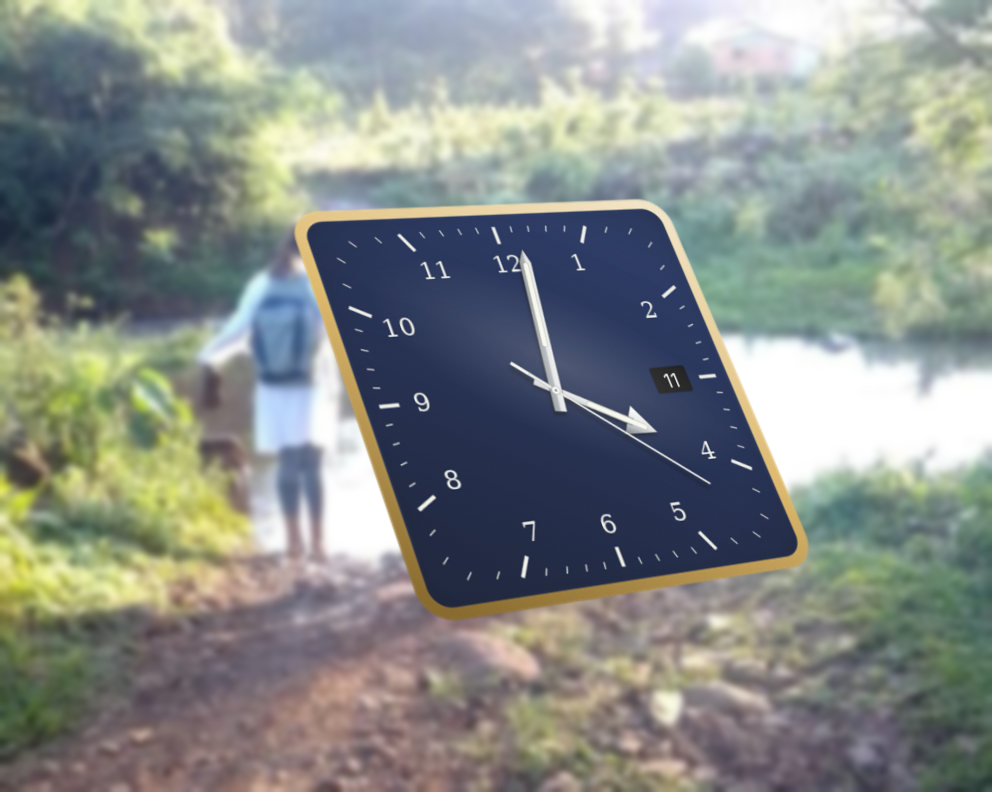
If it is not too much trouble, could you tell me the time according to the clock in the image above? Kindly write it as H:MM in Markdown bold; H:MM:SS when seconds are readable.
**4:01:22**
